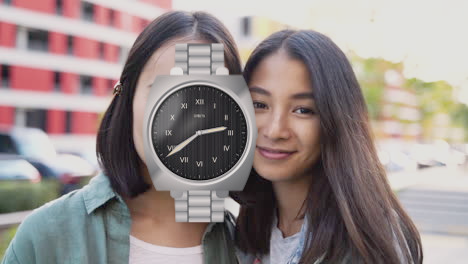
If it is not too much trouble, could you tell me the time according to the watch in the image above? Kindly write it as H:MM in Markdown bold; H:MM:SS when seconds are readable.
**2:39**
